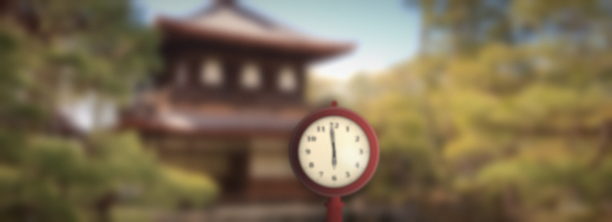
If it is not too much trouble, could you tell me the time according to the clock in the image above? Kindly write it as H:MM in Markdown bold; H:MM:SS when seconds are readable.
**5:59**
